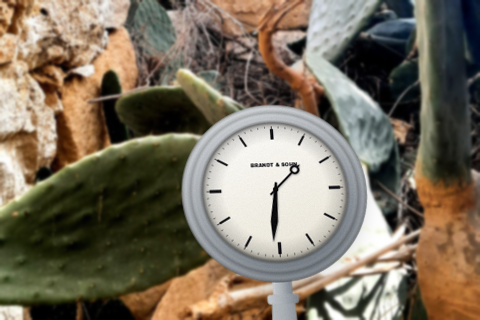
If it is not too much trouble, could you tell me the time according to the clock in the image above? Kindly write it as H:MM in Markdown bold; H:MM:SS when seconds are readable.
**1:31**
